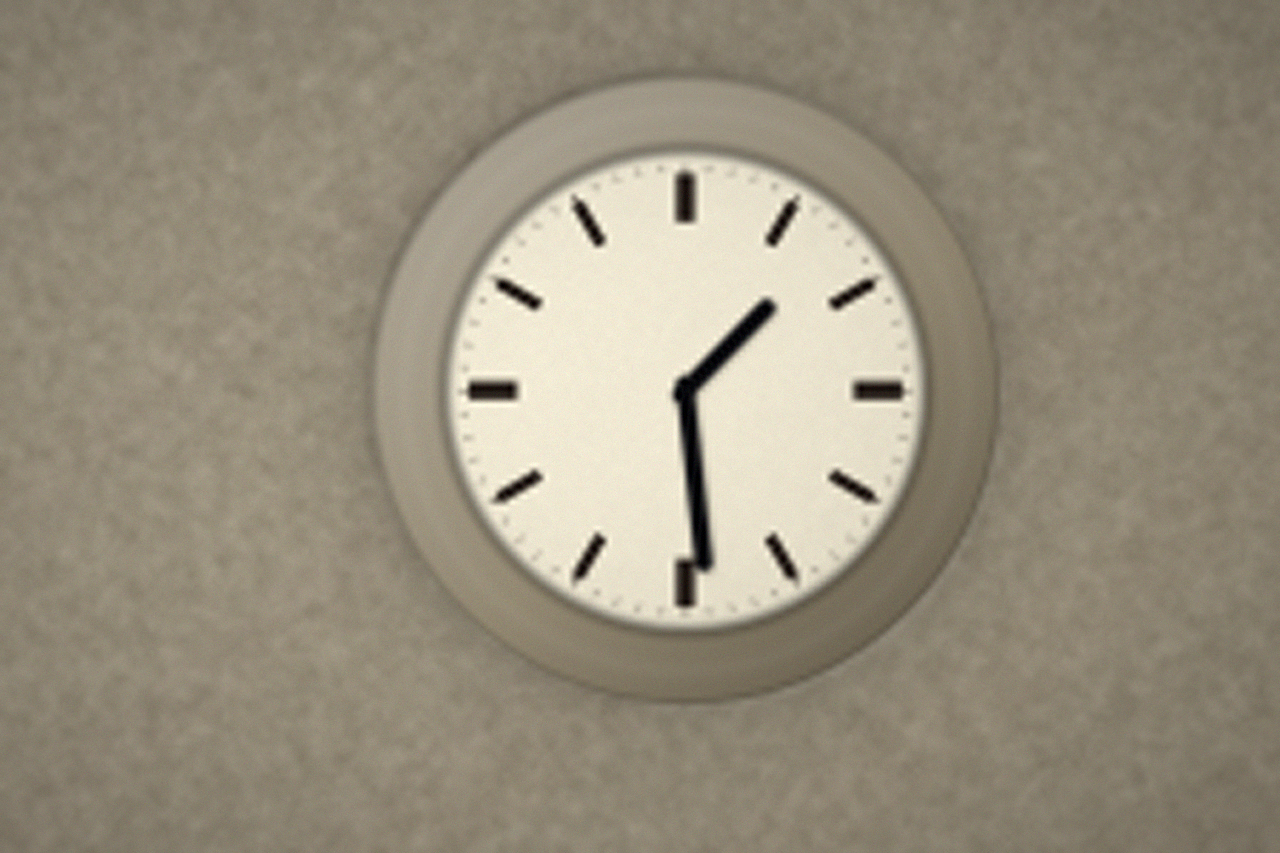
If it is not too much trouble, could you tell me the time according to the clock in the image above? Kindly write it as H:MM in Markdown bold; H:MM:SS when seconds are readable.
**1:29**
